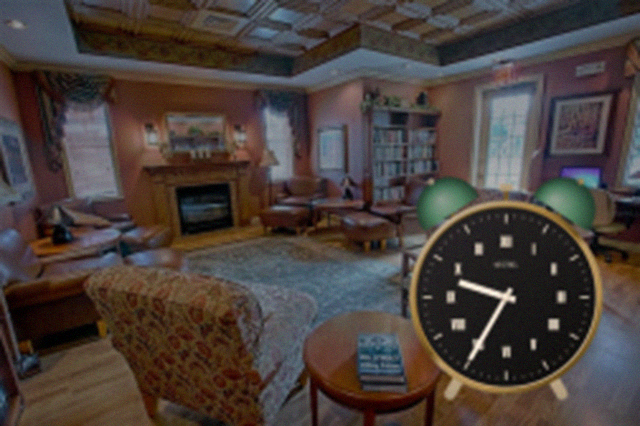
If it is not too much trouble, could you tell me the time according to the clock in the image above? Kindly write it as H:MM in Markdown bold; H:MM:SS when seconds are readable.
**9:35**
